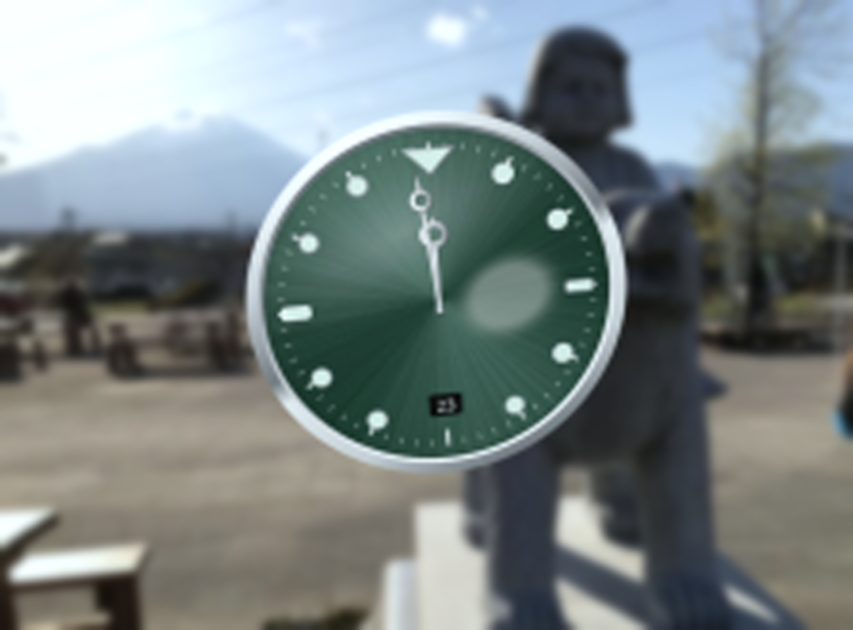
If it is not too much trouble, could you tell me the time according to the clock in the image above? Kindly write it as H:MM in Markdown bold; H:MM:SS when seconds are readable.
**11:59**
